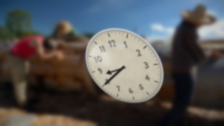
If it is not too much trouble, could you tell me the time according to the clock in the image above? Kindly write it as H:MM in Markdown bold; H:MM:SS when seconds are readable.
**8:40**
